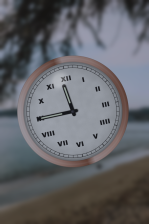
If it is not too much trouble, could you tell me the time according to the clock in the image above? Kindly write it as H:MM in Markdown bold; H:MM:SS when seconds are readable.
**11:45**
